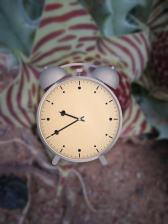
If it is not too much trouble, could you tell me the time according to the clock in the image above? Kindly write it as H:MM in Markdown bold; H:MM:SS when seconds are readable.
**9:40**
